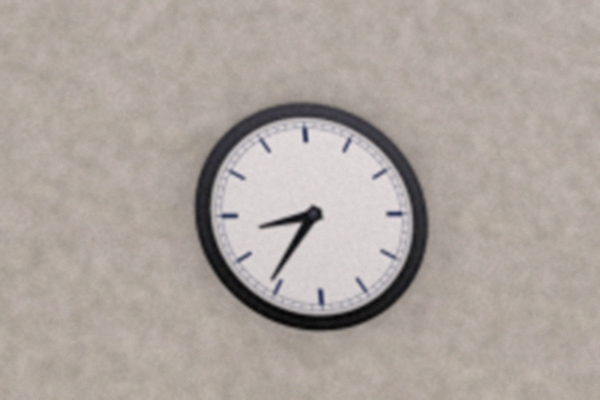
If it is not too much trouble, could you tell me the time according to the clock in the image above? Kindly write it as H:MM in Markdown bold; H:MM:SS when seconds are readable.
**8:36**
